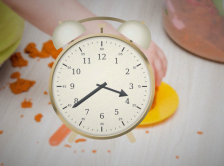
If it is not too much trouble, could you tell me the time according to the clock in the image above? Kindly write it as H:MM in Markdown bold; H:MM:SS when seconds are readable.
**3:39**
